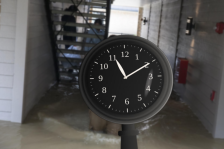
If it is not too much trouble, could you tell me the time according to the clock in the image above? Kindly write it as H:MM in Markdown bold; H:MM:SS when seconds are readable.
**11:10**
